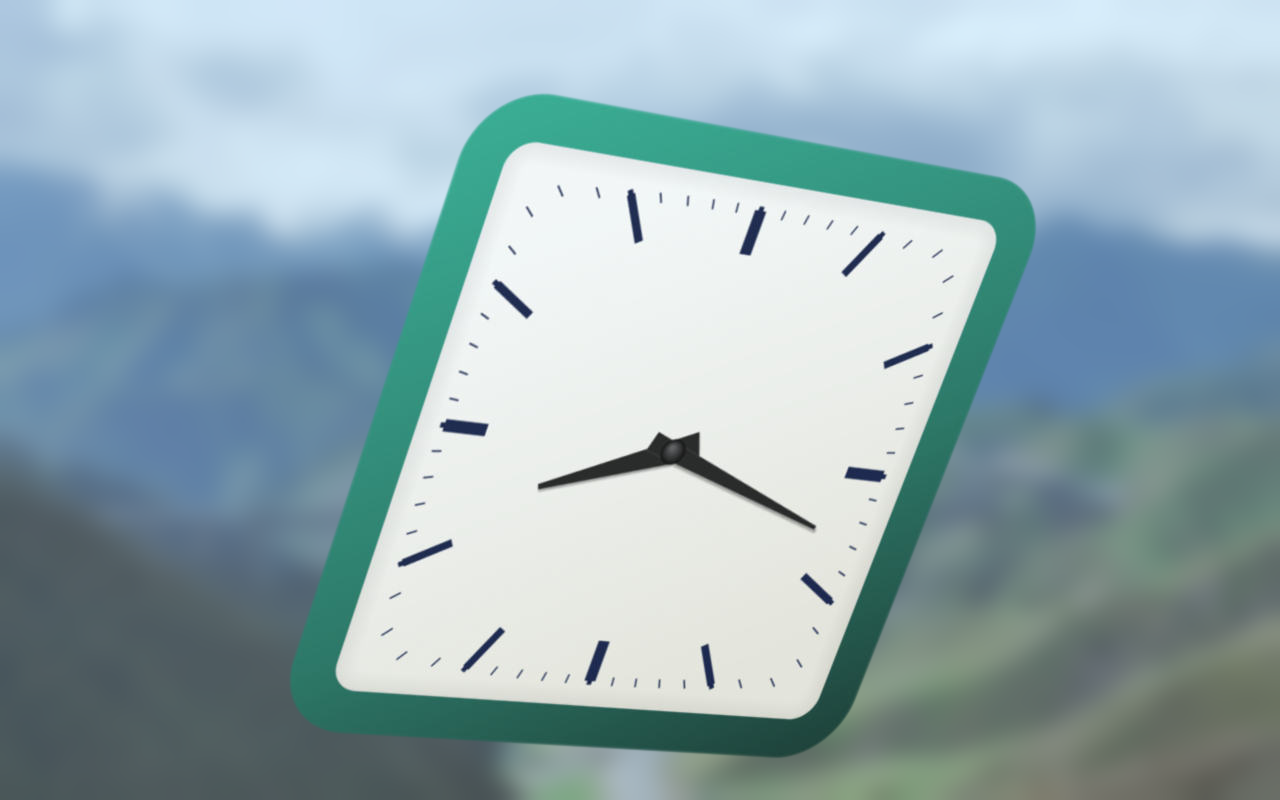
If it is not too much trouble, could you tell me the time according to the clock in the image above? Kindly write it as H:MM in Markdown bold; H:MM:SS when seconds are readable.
**8:18**
